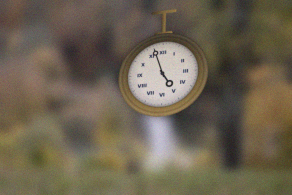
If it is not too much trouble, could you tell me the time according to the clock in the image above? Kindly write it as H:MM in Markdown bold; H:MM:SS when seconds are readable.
**4:57**
